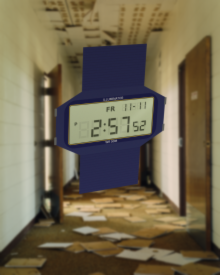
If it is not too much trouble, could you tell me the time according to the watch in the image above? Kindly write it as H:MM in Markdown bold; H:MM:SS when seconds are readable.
**2:57:52**
